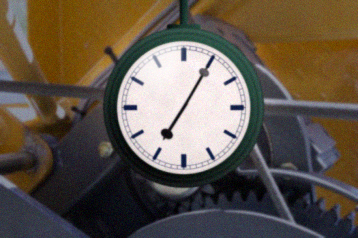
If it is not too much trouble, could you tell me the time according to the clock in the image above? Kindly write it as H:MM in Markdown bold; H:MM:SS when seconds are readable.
**7:05**
